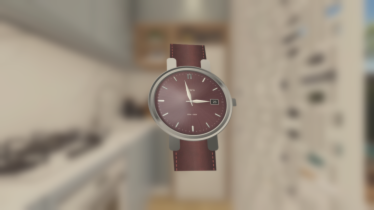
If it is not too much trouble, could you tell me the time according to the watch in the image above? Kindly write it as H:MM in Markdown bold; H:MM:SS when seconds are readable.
**2:58**
